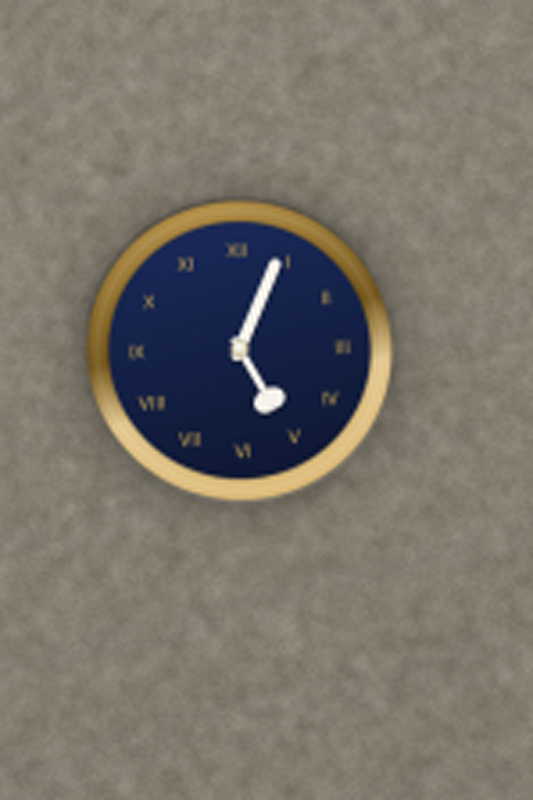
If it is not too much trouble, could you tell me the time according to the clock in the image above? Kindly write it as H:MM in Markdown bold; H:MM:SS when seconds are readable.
**5:04**
